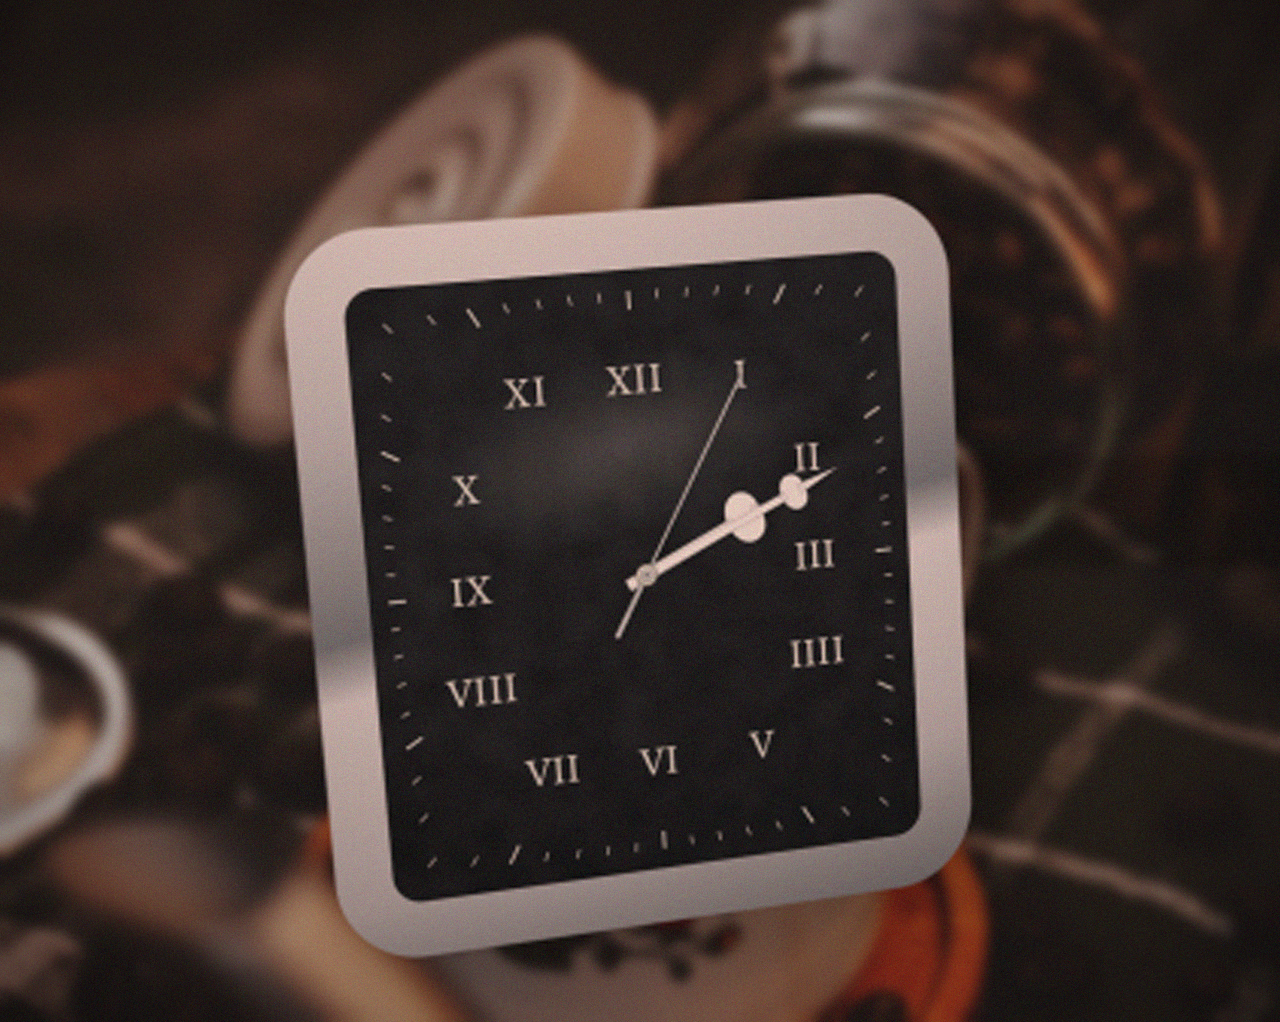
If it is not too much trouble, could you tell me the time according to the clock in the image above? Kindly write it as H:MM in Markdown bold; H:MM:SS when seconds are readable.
**2:11:05**
